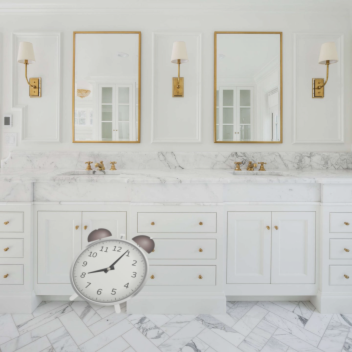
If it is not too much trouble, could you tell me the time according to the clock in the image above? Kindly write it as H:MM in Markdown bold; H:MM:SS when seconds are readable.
**8:04**
